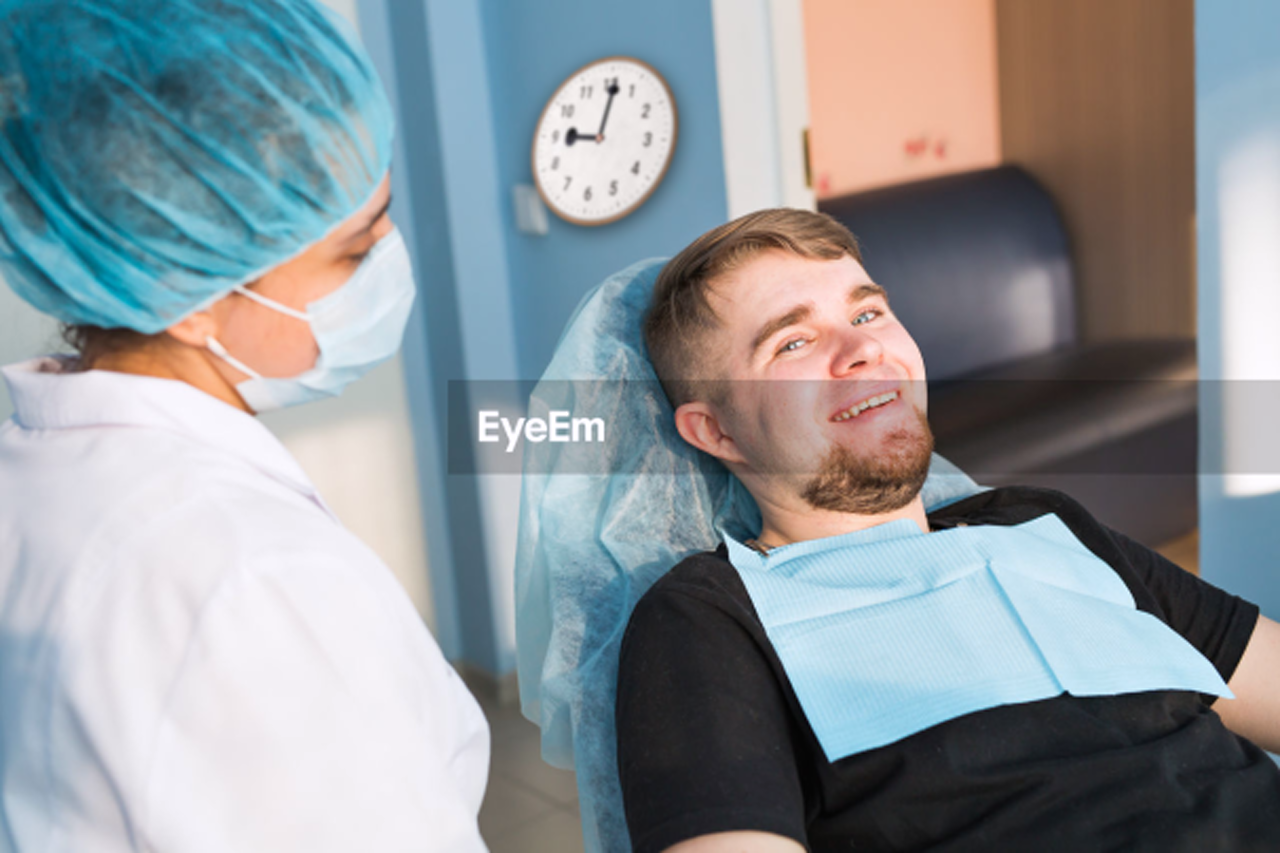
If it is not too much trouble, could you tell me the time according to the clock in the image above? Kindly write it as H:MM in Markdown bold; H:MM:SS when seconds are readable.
**9:01**
